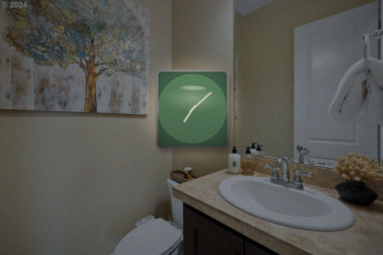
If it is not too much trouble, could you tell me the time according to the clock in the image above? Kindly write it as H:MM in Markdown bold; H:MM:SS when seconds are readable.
**7:08**
